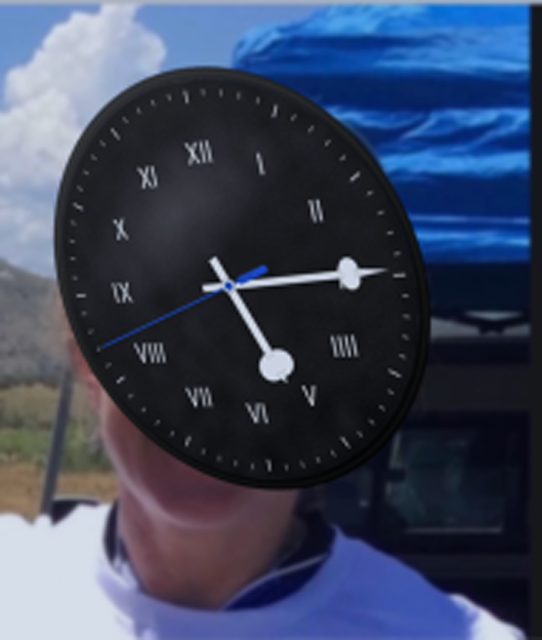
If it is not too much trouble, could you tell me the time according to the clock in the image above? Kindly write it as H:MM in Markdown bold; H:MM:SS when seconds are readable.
**5:14:42**
